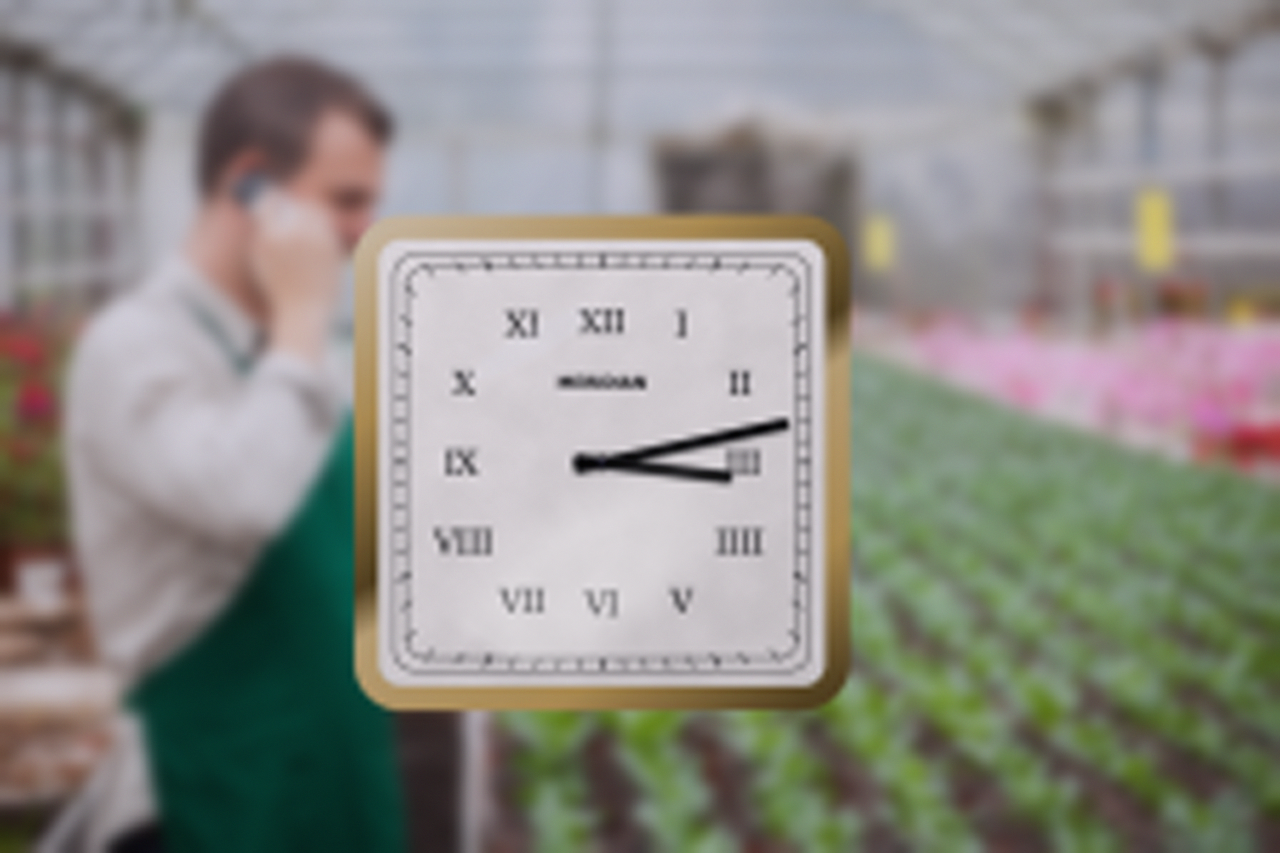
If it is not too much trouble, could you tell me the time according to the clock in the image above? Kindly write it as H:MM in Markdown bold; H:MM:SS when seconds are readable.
**3:13**
